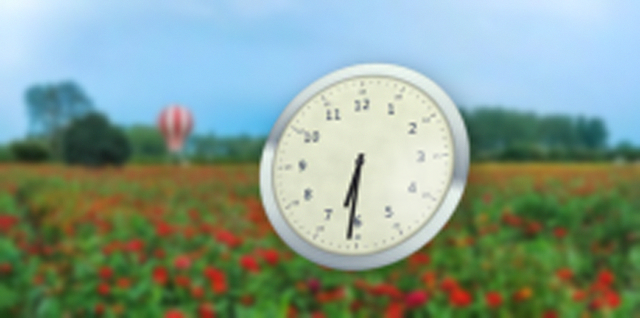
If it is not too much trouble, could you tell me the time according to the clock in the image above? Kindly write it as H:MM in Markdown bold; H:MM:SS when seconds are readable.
**6:31**
